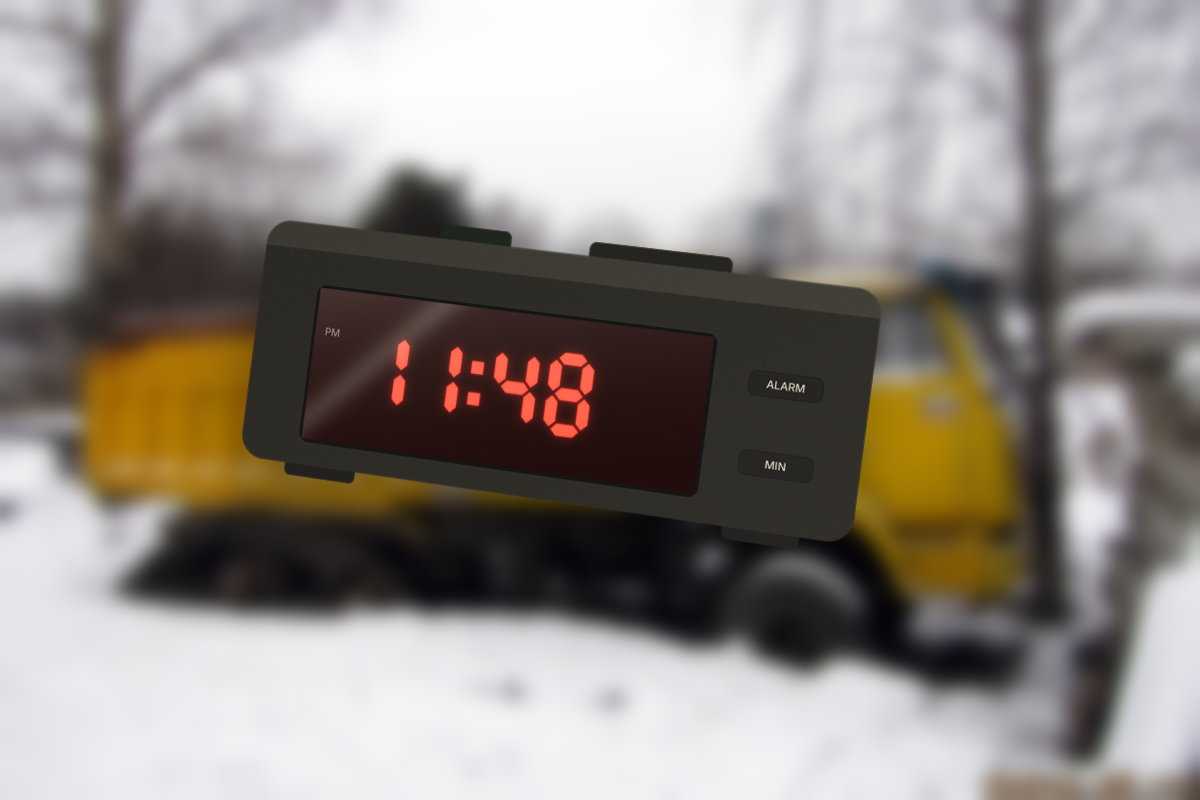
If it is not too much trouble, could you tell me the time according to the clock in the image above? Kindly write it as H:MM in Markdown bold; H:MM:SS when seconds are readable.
**11:48**
